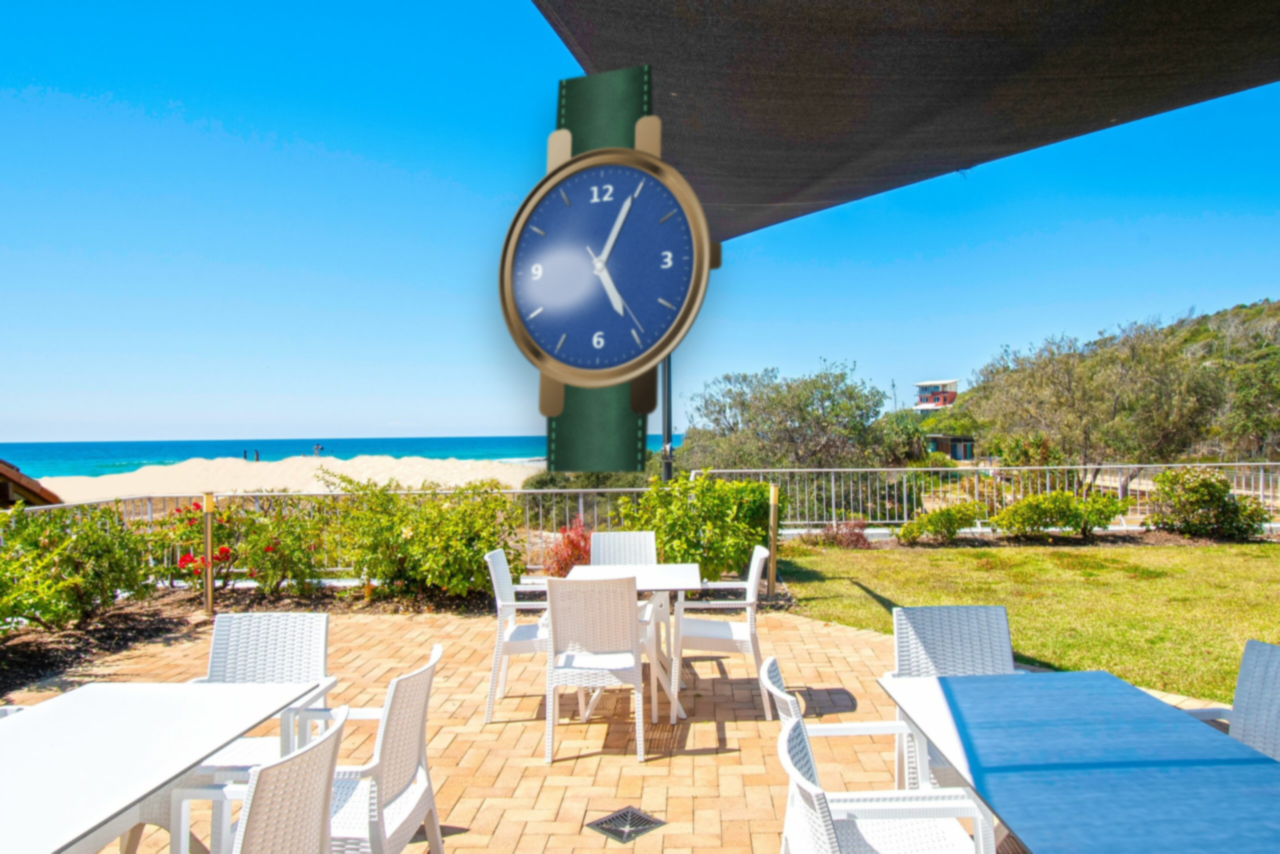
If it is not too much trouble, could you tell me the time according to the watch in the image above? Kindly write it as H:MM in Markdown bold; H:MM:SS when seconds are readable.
**5:04:24**
